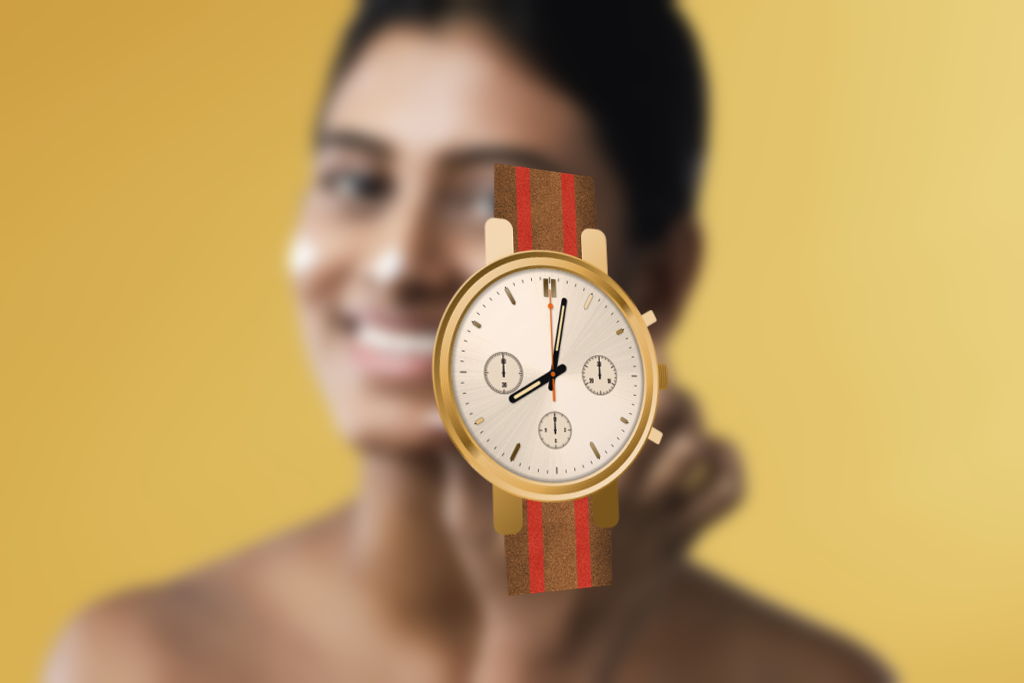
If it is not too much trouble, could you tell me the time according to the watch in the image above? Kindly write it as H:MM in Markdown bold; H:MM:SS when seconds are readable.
**8:02**
